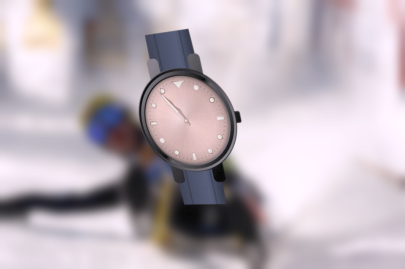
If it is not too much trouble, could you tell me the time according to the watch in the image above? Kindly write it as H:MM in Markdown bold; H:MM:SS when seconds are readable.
**10:54**
